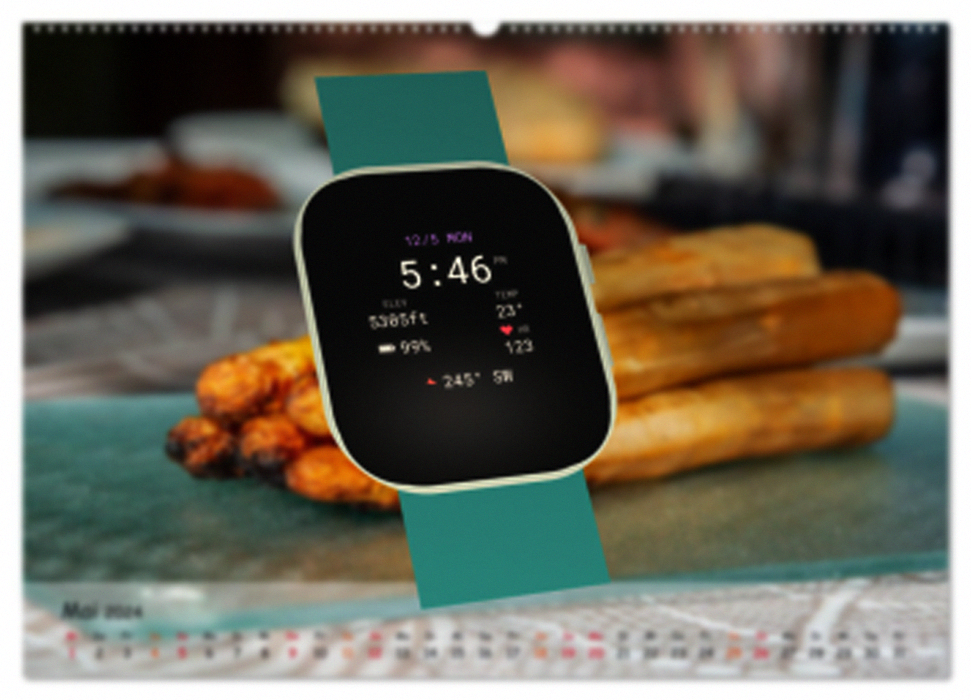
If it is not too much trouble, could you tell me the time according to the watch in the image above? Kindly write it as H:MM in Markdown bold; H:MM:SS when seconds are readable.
**5:46**
